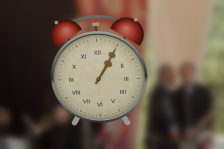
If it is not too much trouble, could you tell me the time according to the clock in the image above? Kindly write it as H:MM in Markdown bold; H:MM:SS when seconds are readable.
**1:05**
